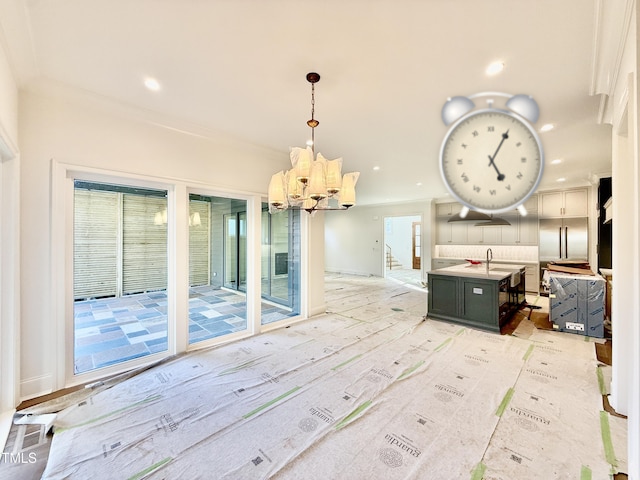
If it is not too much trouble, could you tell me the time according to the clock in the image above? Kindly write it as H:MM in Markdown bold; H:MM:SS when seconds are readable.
**5:05**
